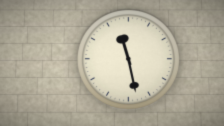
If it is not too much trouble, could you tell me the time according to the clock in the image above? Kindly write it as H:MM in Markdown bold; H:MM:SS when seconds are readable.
**11:28**
